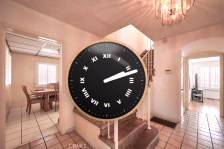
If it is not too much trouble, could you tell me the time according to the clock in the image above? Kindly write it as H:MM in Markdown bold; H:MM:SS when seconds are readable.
**2:12**
